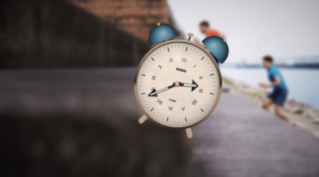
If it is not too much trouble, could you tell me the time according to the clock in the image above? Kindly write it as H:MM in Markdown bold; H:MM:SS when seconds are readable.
**2:39**
